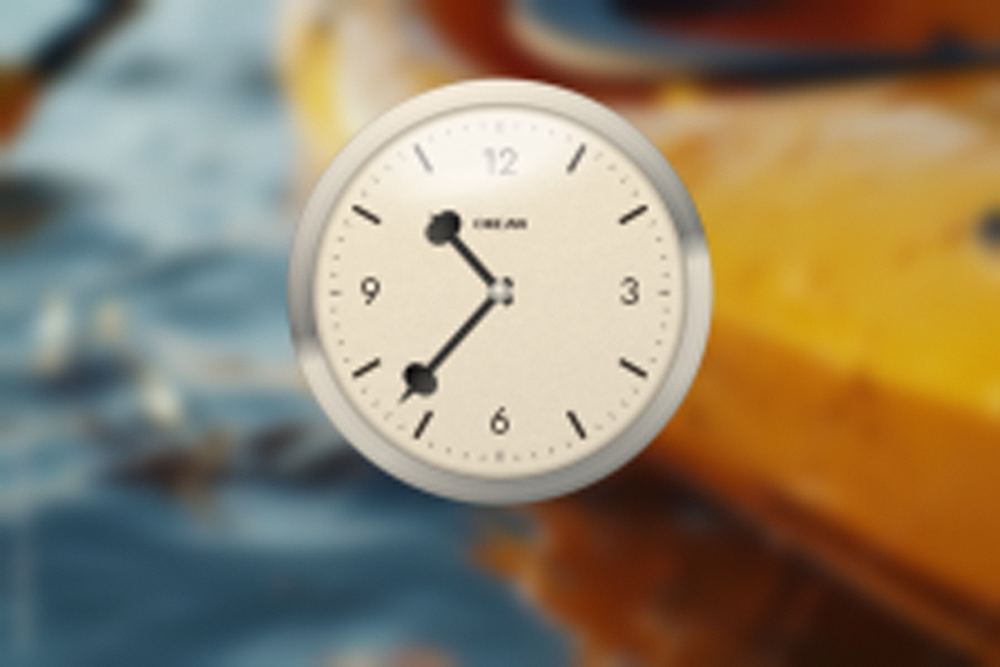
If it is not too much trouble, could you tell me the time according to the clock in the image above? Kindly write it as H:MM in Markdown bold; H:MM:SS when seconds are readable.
**10:37**
